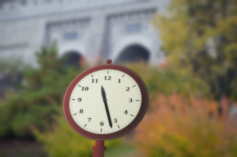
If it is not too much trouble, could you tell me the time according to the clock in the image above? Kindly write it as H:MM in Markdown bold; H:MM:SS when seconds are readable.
**11:27**
